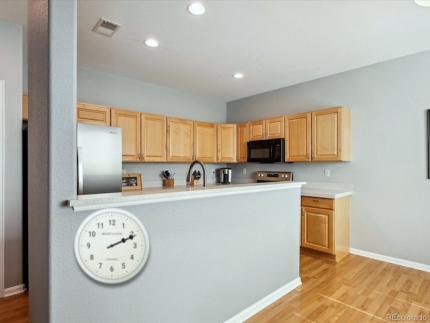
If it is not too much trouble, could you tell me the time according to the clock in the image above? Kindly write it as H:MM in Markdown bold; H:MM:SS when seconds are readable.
**2:11**
